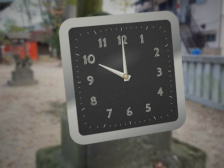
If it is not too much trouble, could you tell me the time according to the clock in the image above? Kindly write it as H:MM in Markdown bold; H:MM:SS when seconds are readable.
**10:00**
